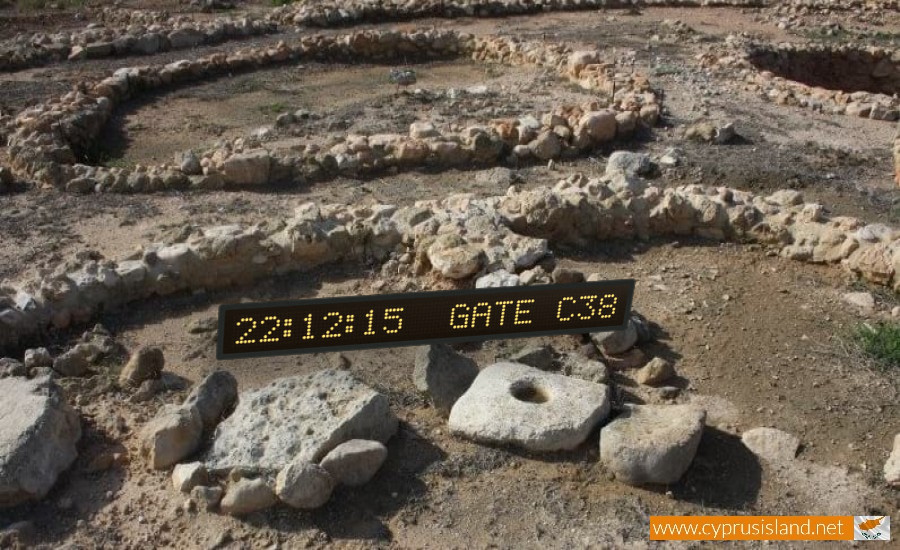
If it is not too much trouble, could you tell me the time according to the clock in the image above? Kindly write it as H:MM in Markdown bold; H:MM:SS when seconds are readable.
**22:12:15**
